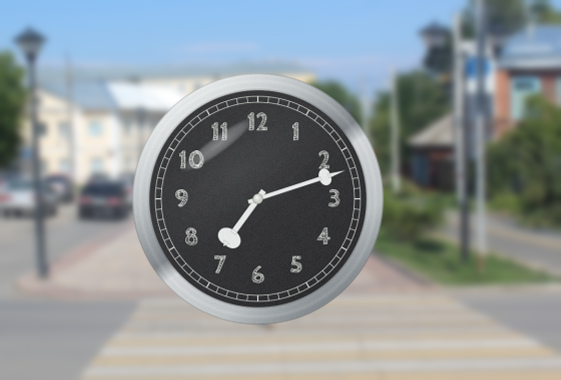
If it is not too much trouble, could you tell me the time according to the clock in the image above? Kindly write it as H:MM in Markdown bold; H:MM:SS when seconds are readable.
**7:12**
